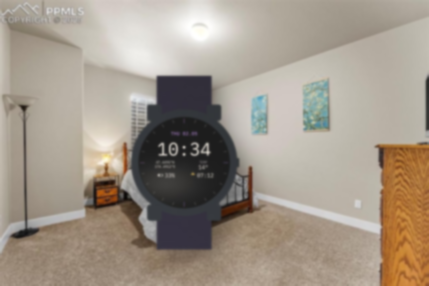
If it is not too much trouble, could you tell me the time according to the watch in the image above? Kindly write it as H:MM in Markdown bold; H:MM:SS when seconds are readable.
**10:34**
